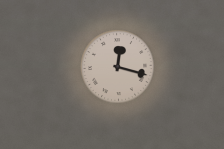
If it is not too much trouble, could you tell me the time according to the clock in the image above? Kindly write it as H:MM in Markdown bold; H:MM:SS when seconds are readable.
**12:18**
